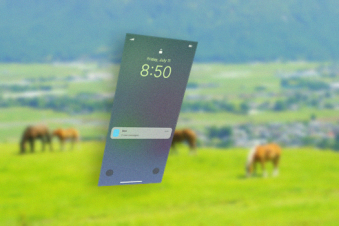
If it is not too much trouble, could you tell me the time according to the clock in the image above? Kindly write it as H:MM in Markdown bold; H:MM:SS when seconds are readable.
**8:50**
